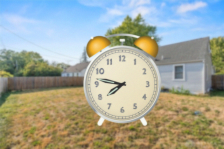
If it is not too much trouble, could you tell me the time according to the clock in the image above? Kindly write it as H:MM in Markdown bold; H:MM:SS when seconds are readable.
**7:47**
